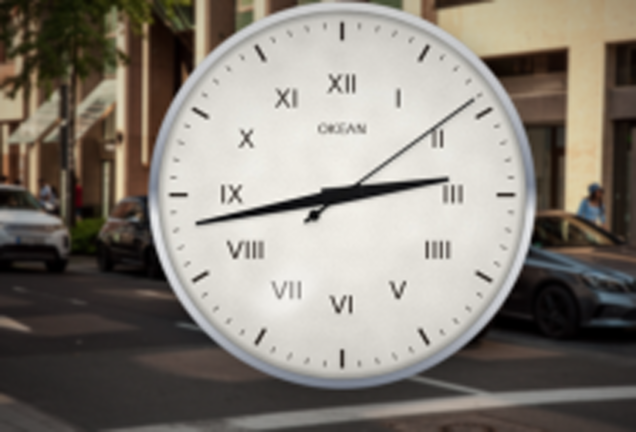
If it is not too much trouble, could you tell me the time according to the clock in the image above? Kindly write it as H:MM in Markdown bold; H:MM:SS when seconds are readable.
**2:43:09**
